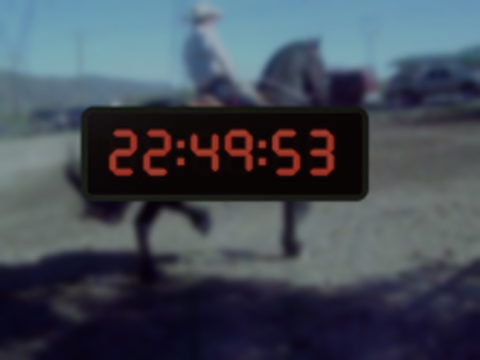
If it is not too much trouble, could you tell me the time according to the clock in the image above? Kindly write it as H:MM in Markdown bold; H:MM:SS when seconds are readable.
**22:49:53**
